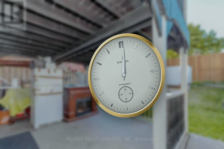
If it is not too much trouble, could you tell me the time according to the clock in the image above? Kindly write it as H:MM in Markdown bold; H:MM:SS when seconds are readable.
**12:01**
